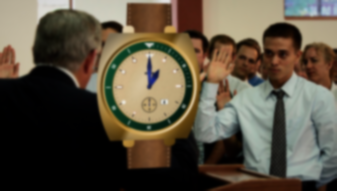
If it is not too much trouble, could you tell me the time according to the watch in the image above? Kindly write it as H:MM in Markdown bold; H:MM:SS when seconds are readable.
**1:00**
